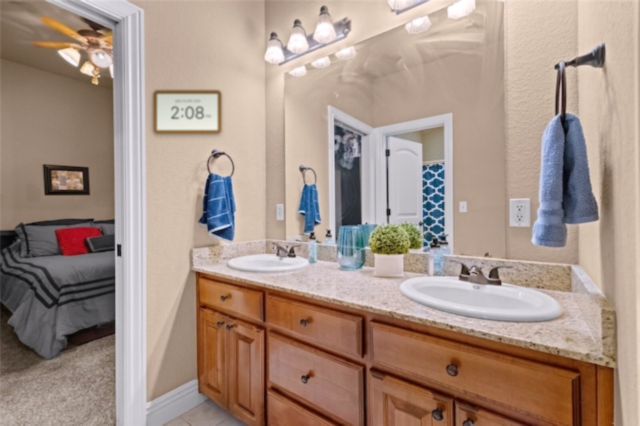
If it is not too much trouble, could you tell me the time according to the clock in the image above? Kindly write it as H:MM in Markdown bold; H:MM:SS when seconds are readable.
**2:08**
